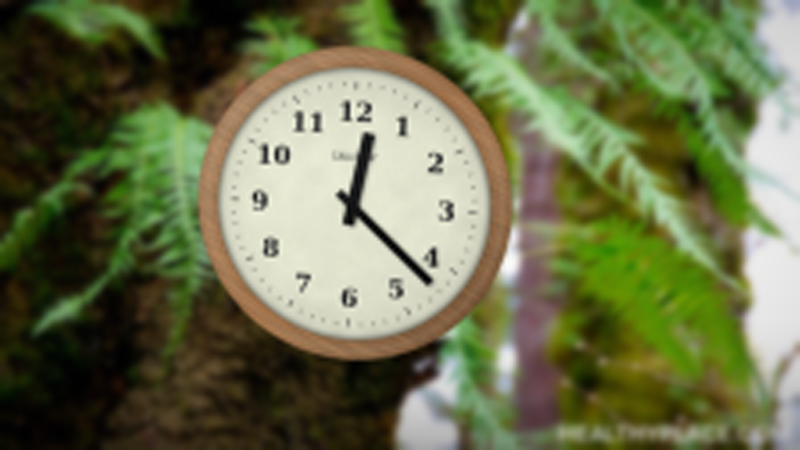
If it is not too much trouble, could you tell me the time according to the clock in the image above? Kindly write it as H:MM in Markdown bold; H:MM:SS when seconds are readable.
**12:22**
